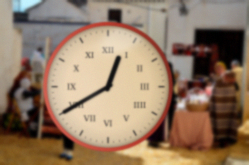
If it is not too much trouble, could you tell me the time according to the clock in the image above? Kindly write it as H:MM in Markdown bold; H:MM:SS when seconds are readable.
**12:40**
